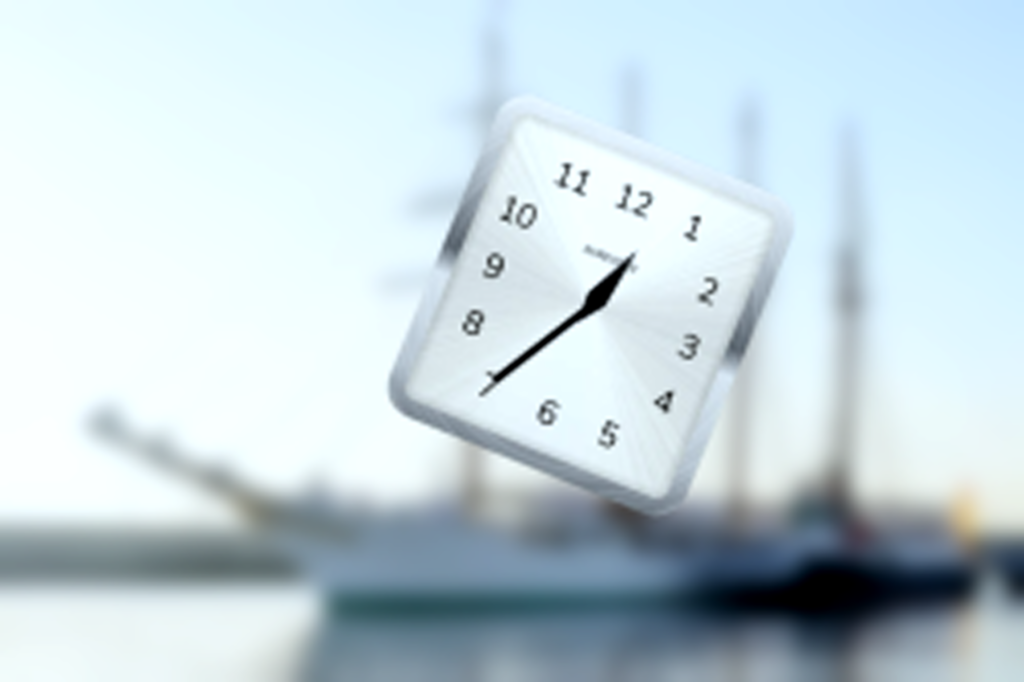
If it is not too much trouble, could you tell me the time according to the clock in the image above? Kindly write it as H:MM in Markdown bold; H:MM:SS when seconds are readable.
**12:35**
